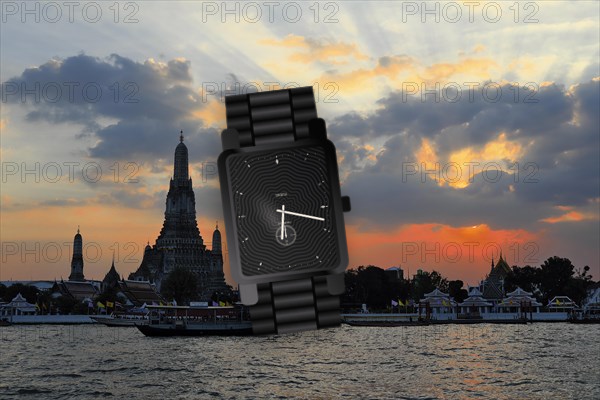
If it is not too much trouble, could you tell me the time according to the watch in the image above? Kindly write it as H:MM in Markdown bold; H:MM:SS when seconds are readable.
**6:18**
